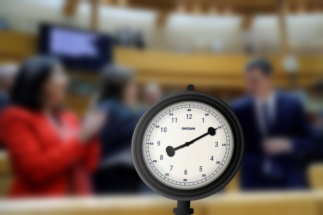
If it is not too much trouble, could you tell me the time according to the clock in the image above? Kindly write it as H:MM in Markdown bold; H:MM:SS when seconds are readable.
**8:10**
